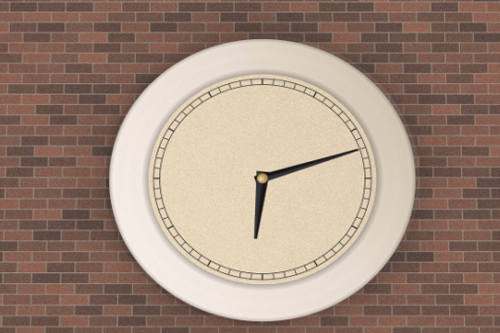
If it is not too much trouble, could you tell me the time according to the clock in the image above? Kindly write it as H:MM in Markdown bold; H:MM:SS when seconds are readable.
**6:12**
